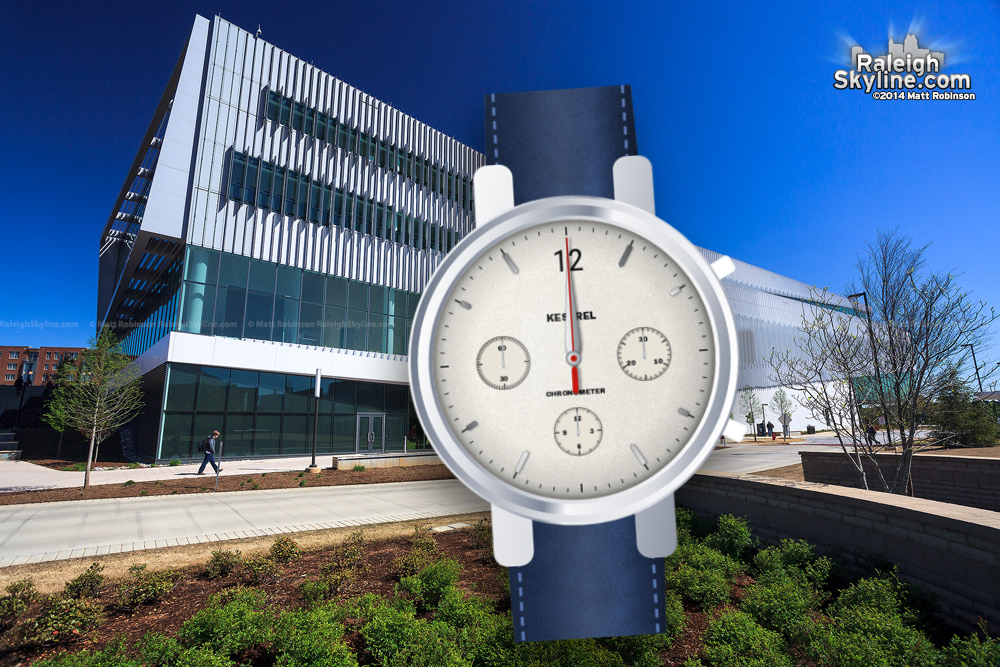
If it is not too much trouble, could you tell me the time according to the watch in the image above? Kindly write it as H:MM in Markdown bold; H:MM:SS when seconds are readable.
**12:00**
